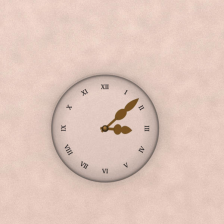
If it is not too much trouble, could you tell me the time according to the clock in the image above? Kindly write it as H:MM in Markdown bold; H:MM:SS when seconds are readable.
**3:08**
